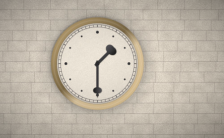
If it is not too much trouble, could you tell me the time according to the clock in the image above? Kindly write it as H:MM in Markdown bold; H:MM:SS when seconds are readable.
**1:30**
